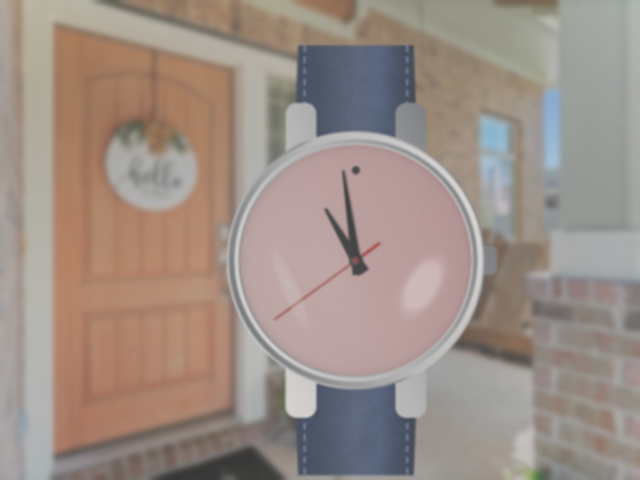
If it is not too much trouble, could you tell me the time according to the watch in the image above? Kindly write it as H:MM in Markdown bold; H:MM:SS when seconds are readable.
**10:58:39**
